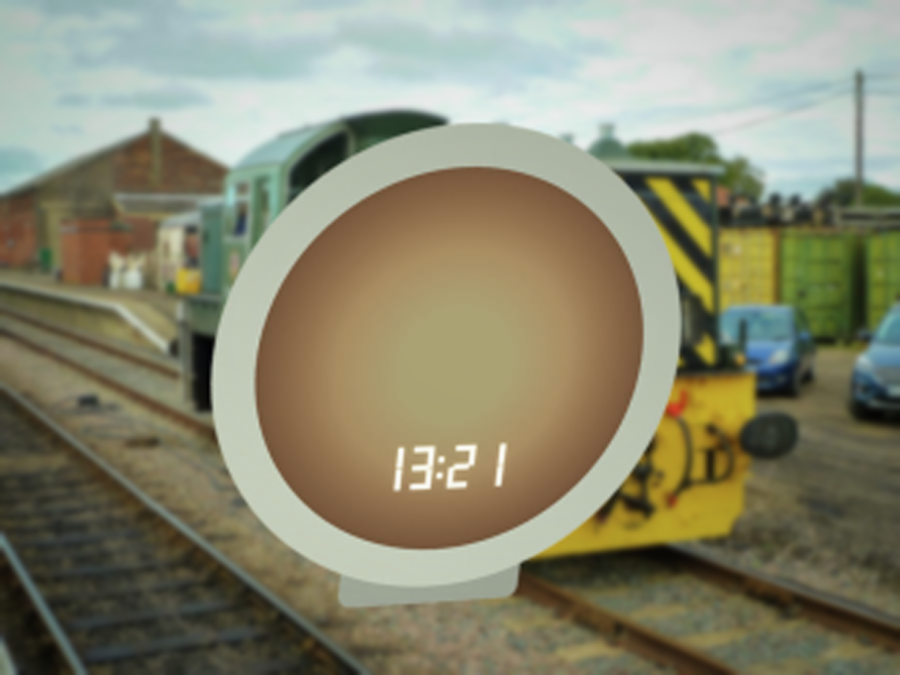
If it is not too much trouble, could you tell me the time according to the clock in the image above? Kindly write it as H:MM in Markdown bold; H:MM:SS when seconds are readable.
**13:21**
